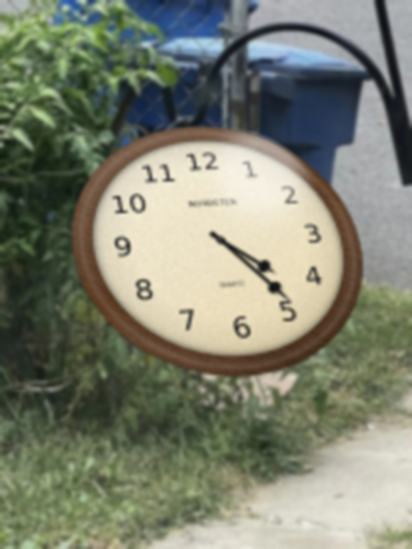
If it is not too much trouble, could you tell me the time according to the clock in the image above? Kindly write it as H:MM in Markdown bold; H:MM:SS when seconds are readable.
**4:24**
